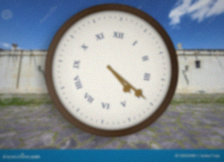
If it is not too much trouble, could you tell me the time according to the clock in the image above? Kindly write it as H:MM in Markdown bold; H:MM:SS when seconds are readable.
**4:20**
